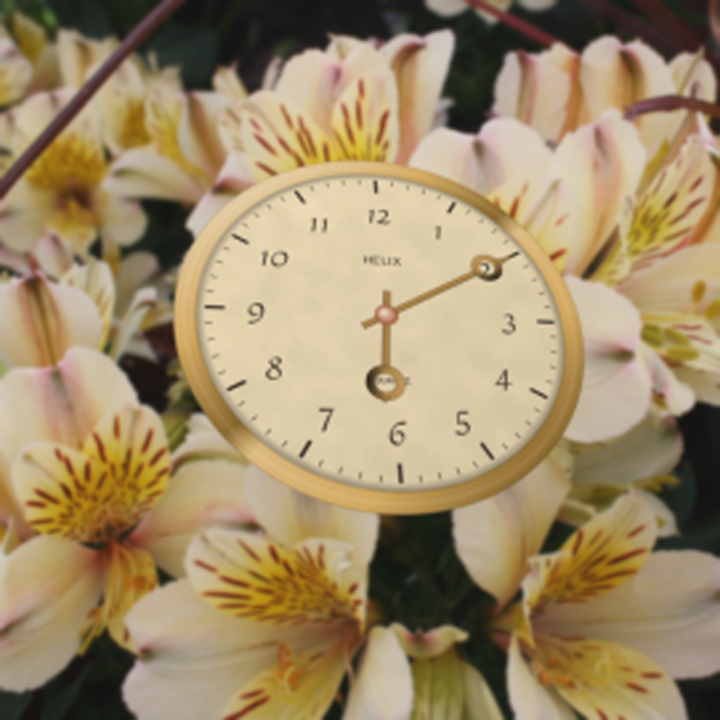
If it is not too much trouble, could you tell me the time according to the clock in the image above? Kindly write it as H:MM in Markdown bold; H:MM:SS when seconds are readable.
**6:10**
